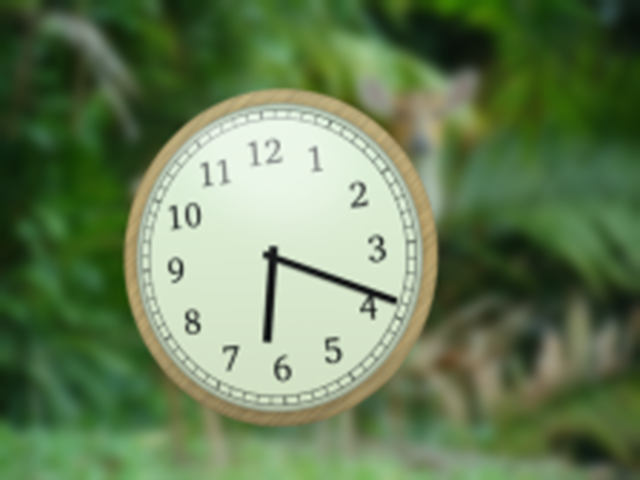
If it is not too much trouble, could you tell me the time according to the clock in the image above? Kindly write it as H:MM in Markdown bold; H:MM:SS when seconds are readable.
**6:19**
